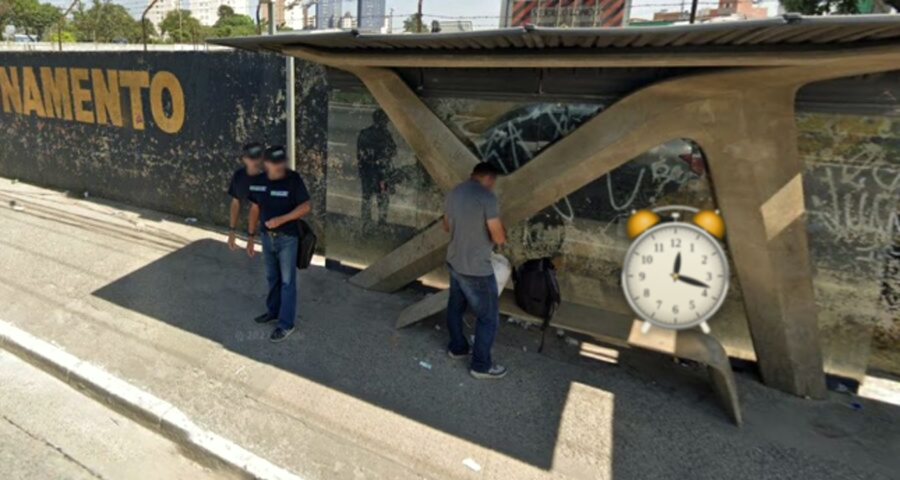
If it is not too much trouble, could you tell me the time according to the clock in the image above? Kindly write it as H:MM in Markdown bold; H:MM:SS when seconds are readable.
**12:18**
